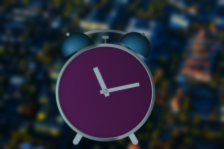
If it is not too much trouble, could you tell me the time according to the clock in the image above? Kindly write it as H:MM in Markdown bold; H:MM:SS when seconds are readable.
**11:13**
